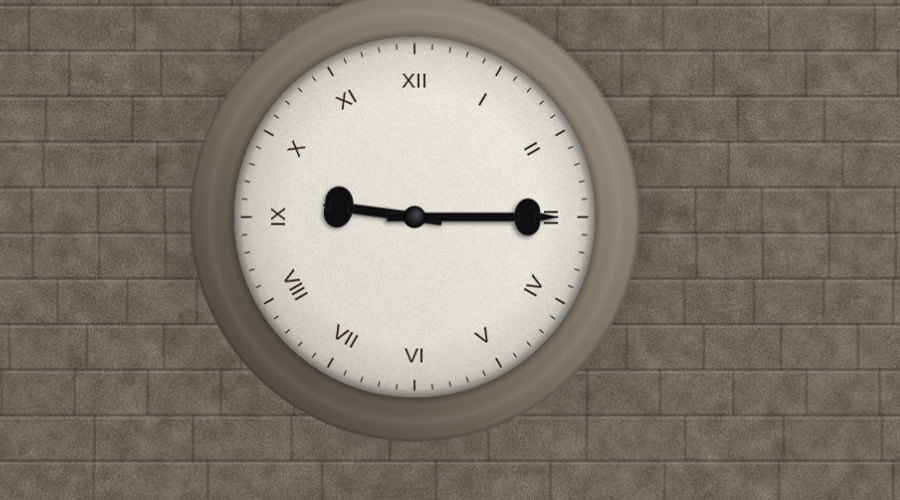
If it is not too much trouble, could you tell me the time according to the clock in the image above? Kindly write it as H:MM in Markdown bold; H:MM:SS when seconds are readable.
**9:15**
